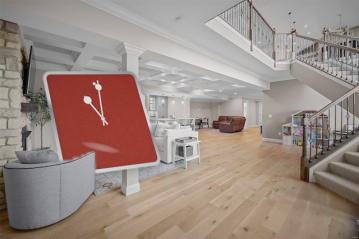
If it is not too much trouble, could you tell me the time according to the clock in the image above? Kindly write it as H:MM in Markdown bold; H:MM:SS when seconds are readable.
**11:01**
